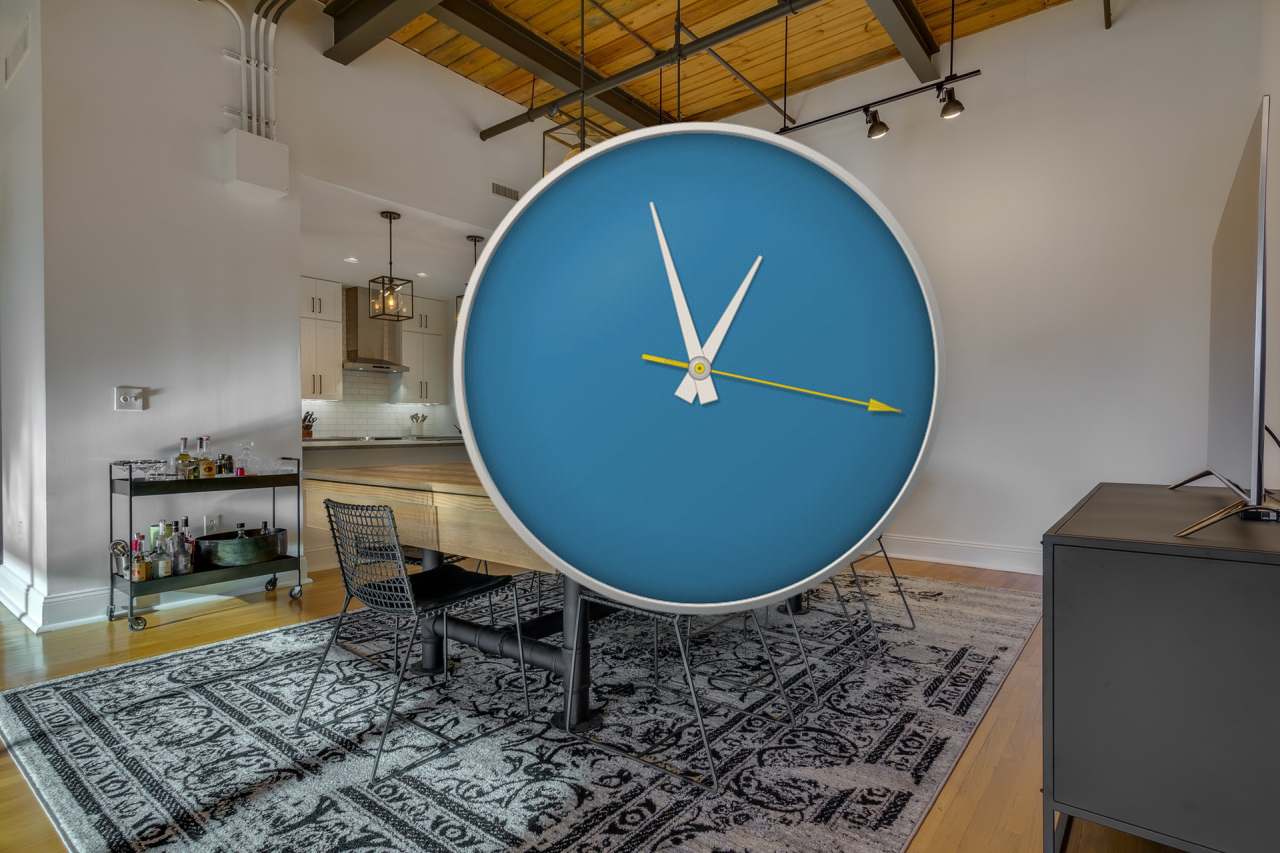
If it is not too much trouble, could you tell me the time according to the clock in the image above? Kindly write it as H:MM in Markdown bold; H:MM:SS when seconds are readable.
**12:57:17**
